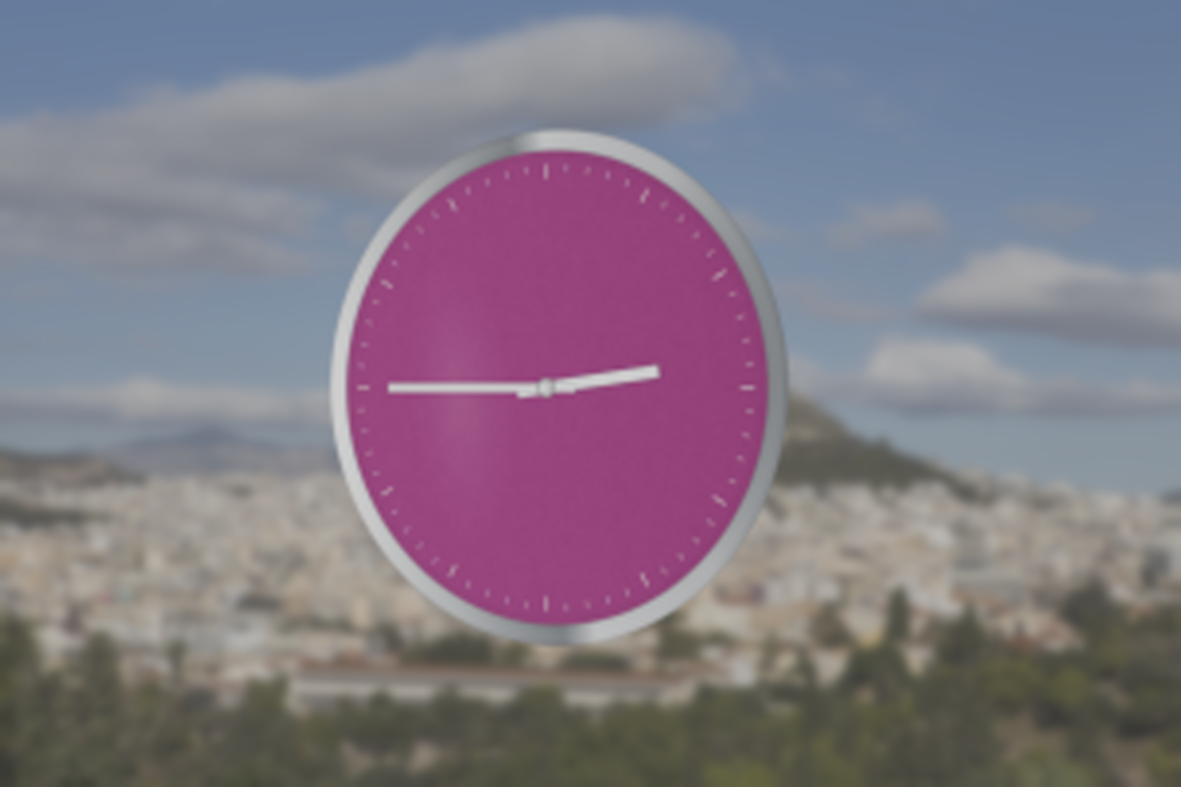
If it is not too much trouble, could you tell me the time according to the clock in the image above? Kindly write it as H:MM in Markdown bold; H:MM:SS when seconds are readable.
**2:45**
